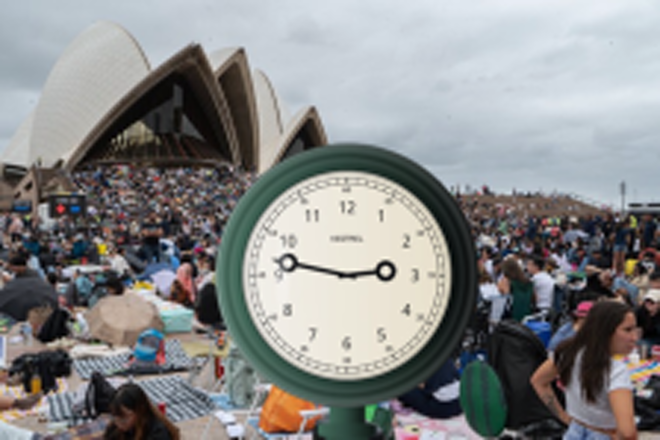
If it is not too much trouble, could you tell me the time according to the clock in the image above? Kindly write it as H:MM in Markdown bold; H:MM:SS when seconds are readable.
**2:47**
